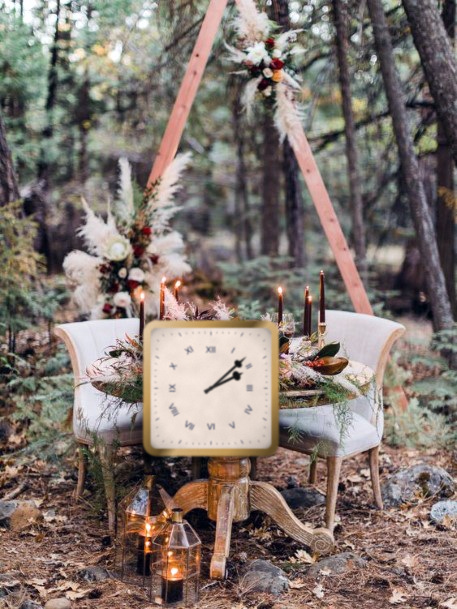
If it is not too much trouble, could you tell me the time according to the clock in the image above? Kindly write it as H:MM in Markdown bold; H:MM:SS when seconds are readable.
**2:08**
